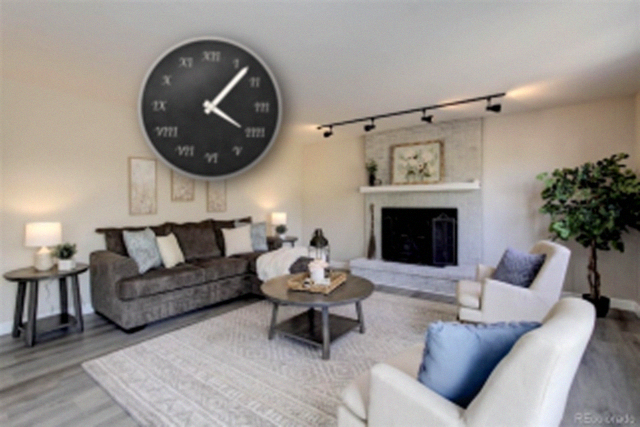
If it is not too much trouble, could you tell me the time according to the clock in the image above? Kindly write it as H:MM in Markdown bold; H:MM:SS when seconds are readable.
**4:07**
